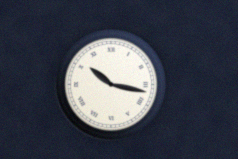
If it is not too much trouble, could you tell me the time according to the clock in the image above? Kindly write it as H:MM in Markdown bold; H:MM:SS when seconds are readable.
**10:17**
